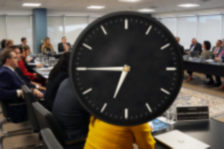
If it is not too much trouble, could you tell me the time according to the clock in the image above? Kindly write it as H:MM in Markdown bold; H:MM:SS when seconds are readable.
**6:45**
